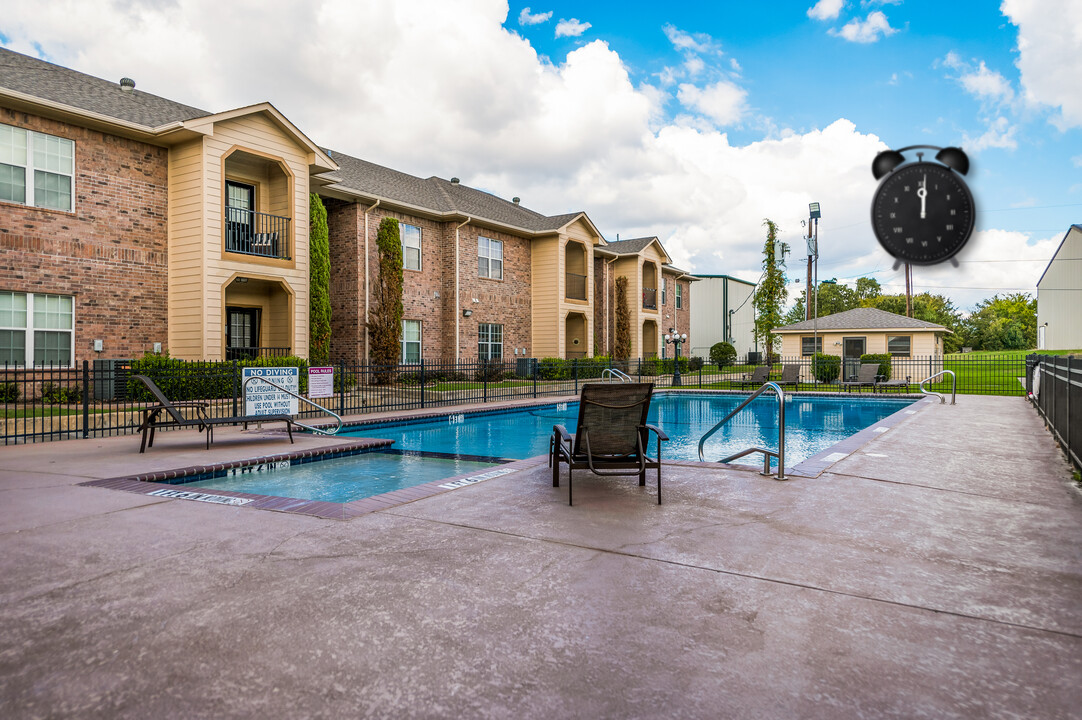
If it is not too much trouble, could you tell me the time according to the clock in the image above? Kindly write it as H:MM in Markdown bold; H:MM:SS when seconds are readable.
**12:01**
